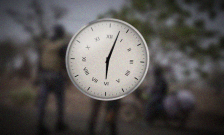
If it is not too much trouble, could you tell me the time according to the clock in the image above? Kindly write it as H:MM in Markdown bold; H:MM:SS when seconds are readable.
**6:03**
